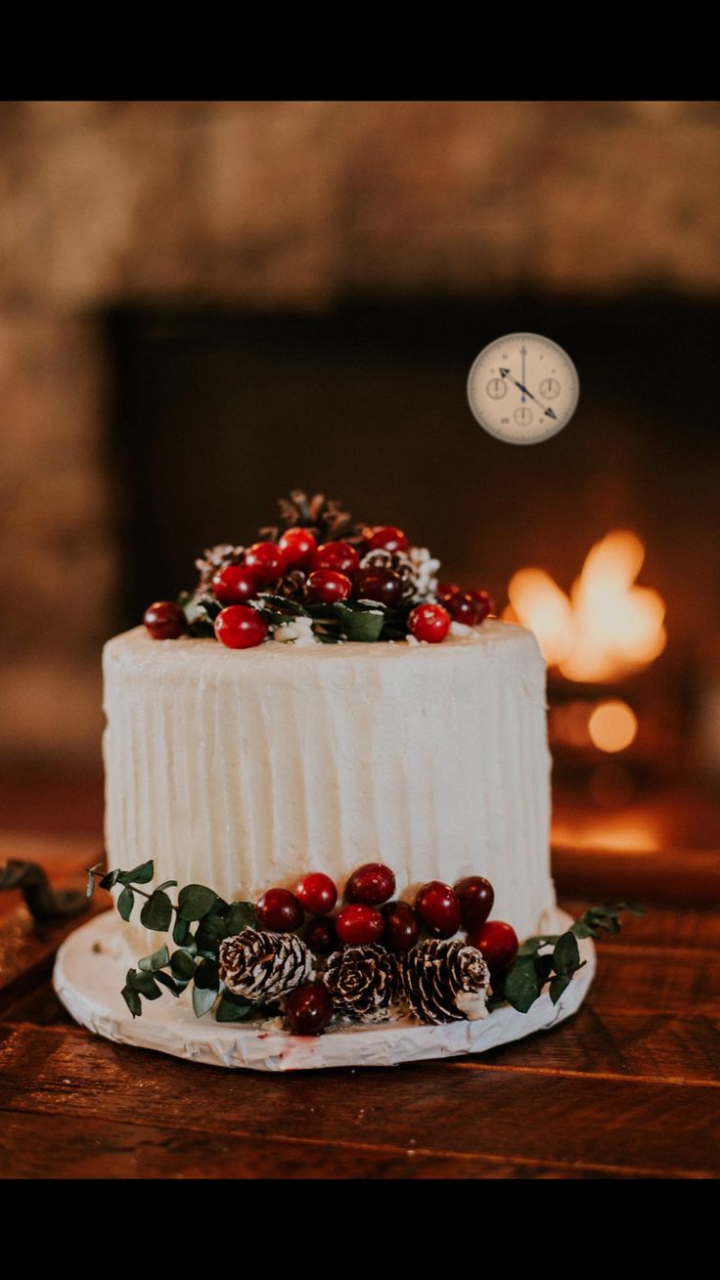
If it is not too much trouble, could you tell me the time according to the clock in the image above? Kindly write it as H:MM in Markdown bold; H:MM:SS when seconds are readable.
**10:22**
